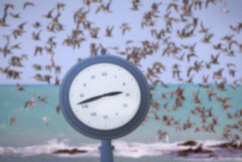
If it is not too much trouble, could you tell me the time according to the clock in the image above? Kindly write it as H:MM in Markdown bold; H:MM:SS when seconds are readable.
**2:42**
